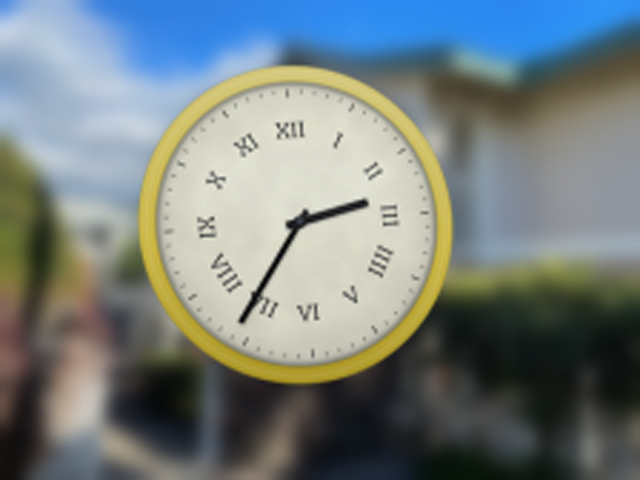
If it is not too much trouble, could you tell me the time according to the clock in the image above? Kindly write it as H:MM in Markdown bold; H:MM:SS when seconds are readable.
**2:36**
